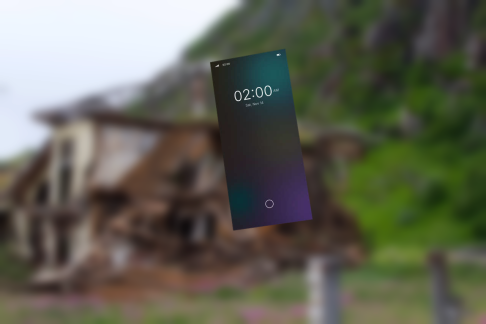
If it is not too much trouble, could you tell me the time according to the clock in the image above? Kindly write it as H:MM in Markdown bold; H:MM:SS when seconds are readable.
**2:00**
